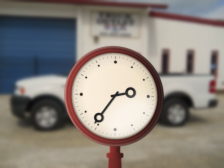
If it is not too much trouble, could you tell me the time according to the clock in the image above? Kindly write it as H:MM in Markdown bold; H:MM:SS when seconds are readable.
**2:36**
